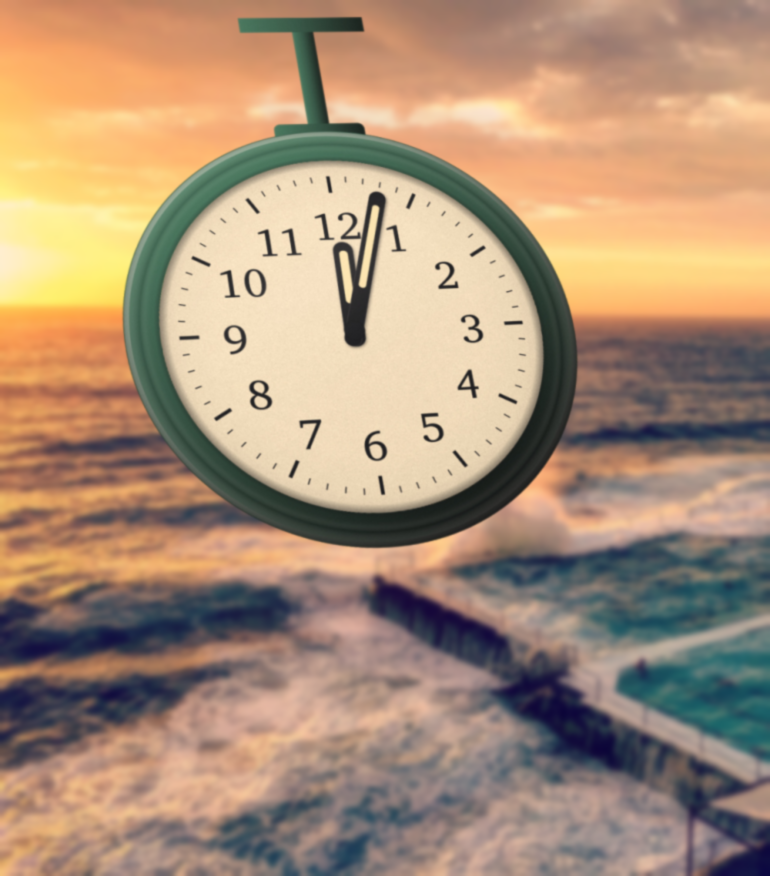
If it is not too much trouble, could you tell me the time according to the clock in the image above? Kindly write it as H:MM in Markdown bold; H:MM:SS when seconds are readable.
**12:03**
